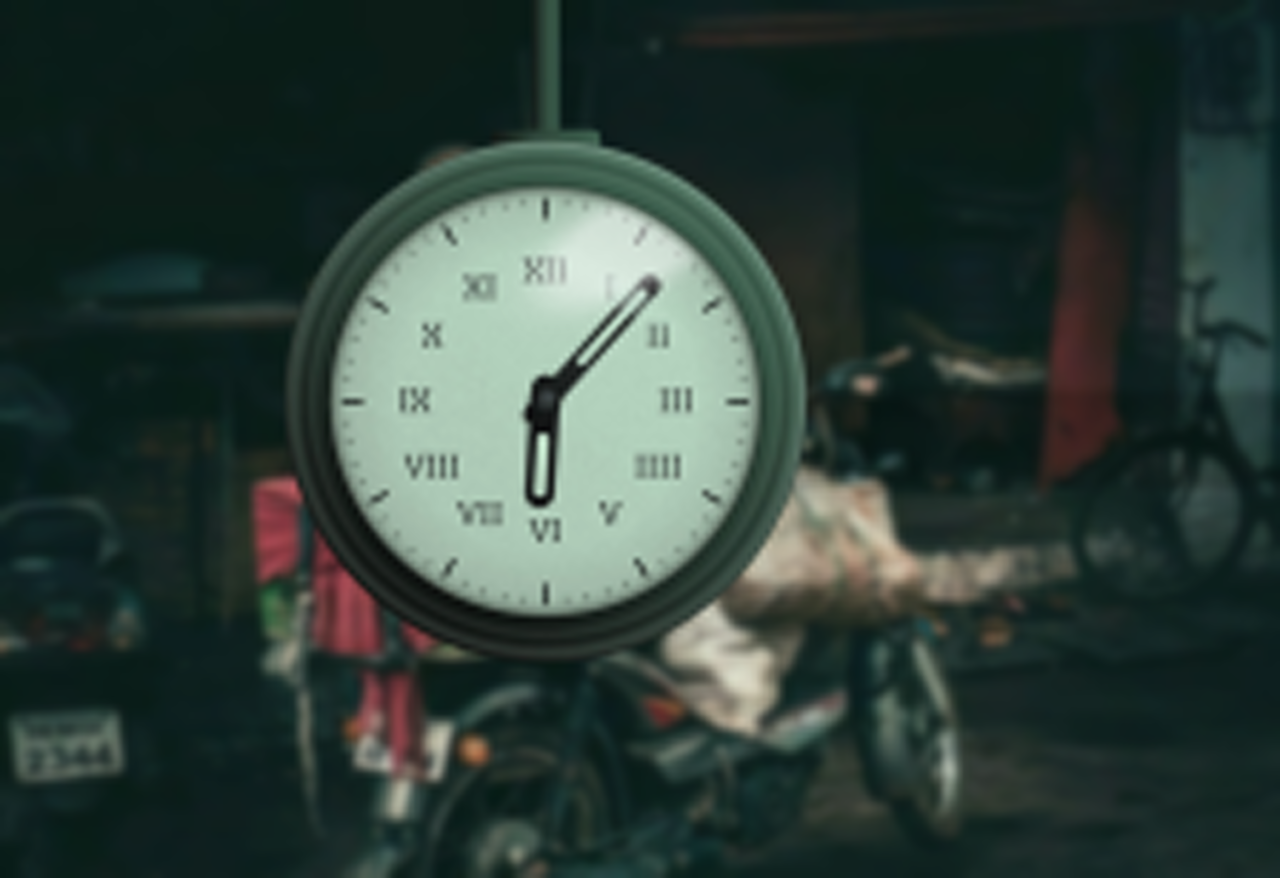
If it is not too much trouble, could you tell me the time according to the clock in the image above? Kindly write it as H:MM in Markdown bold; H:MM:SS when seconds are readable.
**6:07**
